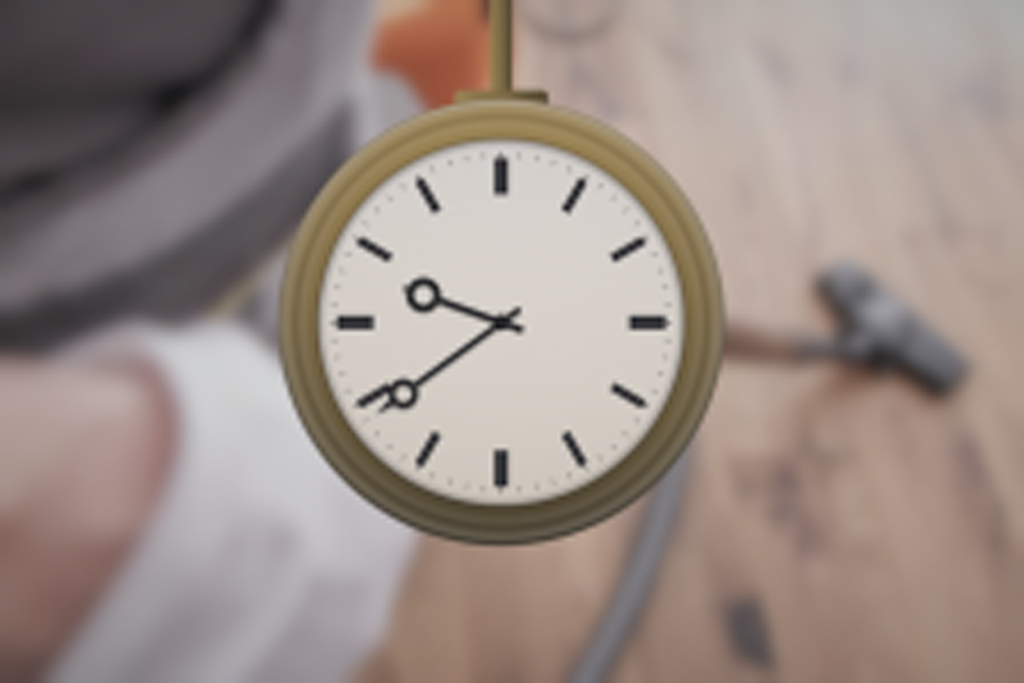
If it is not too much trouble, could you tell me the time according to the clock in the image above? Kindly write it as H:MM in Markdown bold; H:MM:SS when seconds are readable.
**9:39**
